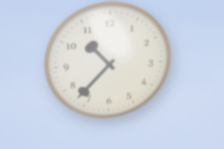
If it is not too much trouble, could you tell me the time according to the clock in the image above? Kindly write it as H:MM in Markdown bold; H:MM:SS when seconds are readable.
**10:37**
